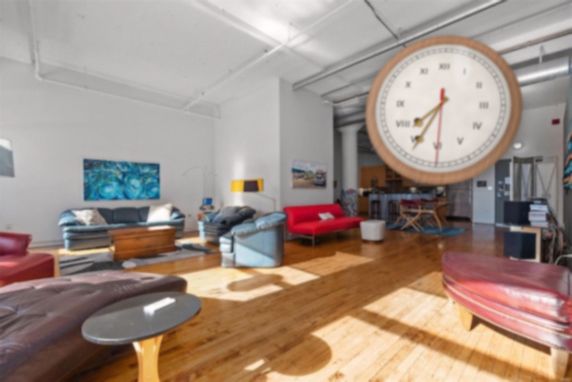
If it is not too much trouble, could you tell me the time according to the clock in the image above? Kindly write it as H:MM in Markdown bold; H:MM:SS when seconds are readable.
**7:34:30**
